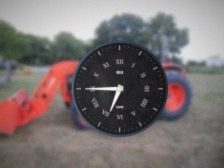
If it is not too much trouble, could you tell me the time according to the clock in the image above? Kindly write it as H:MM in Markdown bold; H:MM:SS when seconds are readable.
**6:45**
